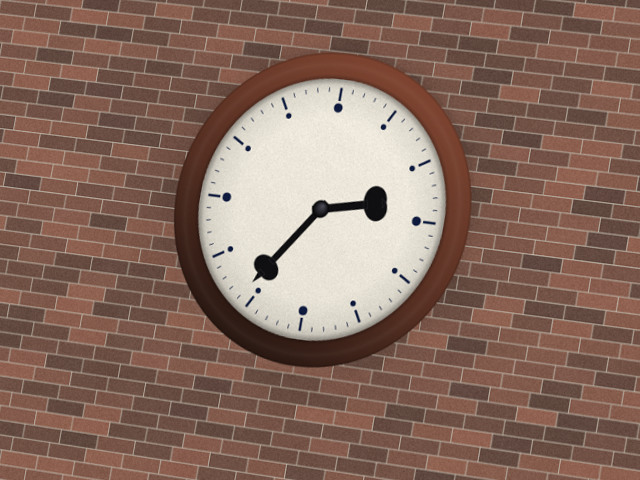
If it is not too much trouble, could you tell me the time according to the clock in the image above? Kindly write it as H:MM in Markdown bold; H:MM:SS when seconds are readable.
**2:36**
